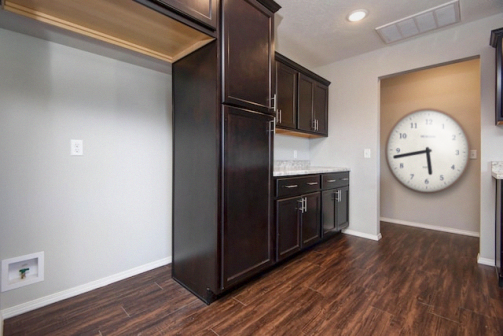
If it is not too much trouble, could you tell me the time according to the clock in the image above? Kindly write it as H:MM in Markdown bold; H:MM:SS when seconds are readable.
**5:43**
